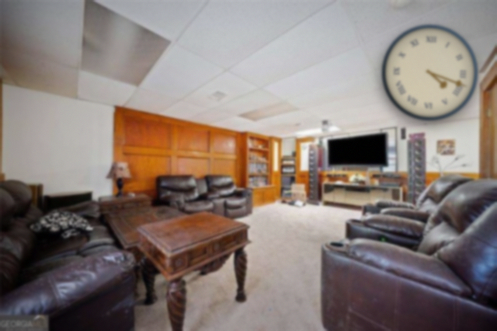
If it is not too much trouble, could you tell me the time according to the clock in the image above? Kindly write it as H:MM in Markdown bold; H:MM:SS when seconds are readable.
**4:18**
